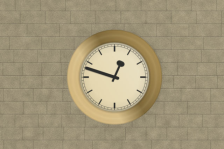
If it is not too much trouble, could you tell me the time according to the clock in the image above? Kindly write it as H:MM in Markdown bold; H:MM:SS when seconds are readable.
**12:48**
